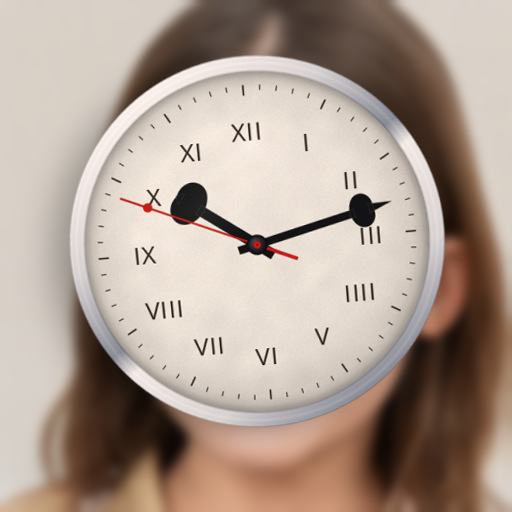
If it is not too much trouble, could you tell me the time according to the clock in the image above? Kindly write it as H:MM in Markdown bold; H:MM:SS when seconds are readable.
**10:12:49**
